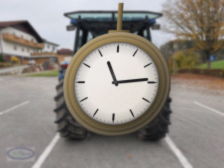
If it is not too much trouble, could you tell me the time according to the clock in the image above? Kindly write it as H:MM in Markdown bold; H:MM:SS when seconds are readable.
**11:14**
